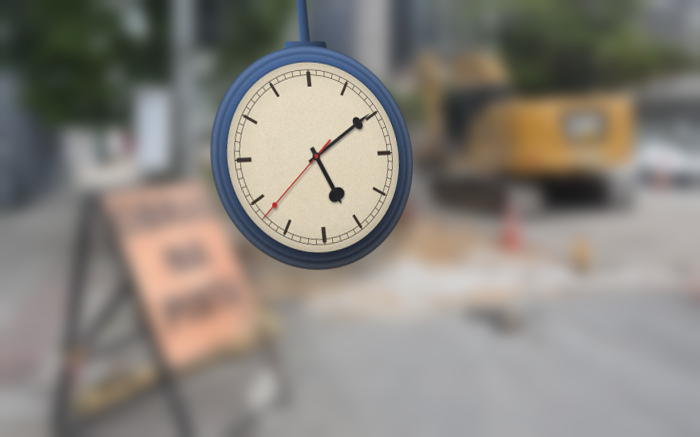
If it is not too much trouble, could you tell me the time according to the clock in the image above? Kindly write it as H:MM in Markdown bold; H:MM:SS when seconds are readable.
**5:09:38**
